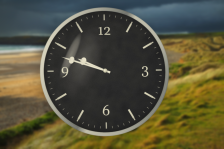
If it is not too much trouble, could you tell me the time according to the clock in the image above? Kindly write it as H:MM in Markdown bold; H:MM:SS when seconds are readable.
**9:48**
